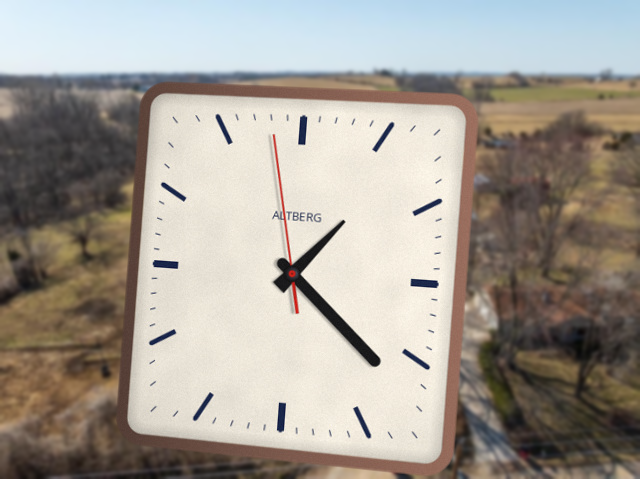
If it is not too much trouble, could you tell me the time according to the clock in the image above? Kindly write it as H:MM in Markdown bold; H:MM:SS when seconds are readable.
**1:21:58**
